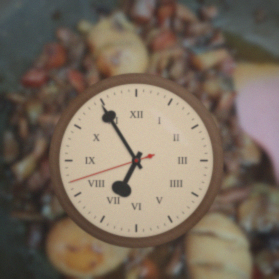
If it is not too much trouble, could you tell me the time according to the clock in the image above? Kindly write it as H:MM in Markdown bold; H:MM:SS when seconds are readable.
**6:54:42**
